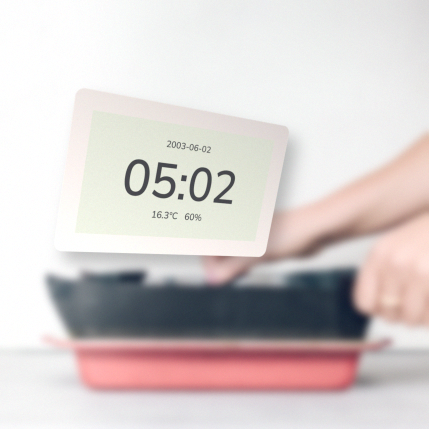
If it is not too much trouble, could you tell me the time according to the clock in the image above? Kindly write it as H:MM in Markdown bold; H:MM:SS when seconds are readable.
**5:02**
